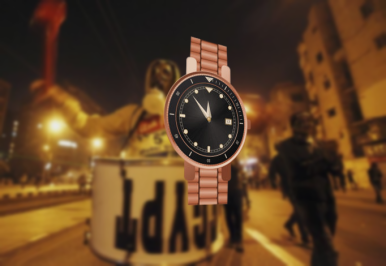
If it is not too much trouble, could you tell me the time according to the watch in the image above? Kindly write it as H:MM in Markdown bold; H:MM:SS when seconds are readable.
**11:53**
